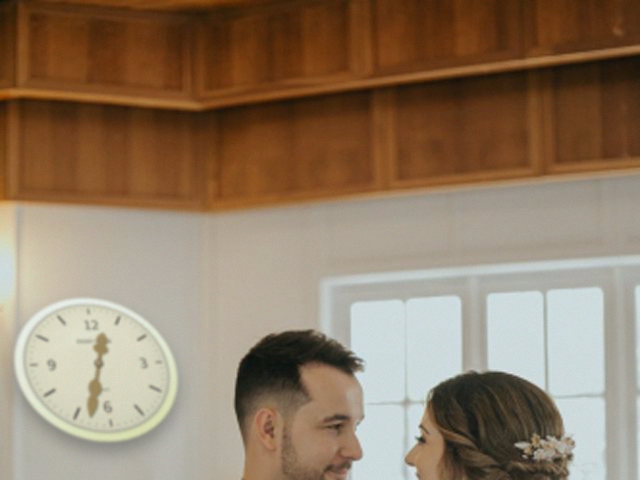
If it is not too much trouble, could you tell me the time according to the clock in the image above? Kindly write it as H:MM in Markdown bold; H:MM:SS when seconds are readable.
**12:33**
